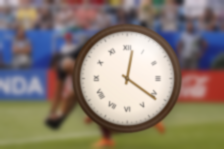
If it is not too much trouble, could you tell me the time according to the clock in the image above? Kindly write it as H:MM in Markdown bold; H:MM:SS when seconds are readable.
**12:21**
